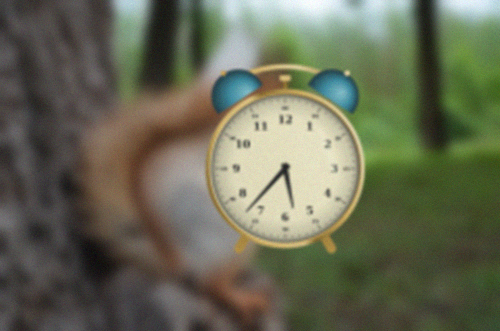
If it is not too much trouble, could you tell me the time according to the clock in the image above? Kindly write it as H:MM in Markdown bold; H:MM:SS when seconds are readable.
**5:37**
